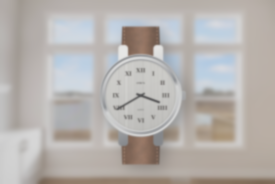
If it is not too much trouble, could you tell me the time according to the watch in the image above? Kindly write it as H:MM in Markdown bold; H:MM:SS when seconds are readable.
**3:40**
